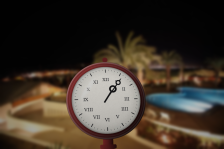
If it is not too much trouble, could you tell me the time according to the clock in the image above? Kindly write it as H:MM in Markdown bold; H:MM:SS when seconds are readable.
**1:06**
